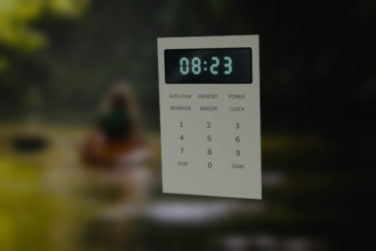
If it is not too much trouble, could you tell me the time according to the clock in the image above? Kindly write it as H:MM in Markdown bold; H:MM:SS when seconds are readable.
**8:23**
